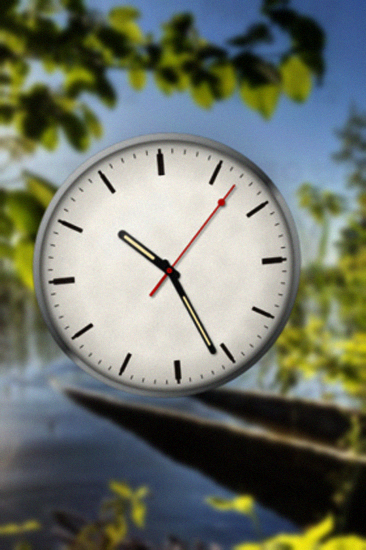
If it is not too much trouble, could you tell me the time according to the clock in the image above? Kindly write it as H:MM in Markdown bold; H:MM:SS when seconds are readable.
**10:26:07**
